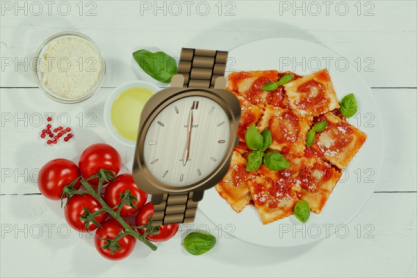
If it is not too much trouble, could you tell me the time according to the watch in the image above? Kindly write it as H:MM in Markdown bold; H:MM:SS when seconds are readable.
**5:59**
